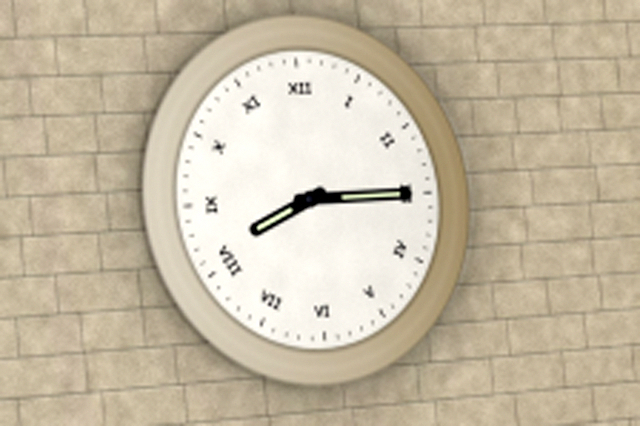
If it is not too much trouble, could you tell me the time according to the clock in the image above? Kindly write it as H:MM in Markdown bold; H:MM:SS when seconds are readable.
**8:15**
